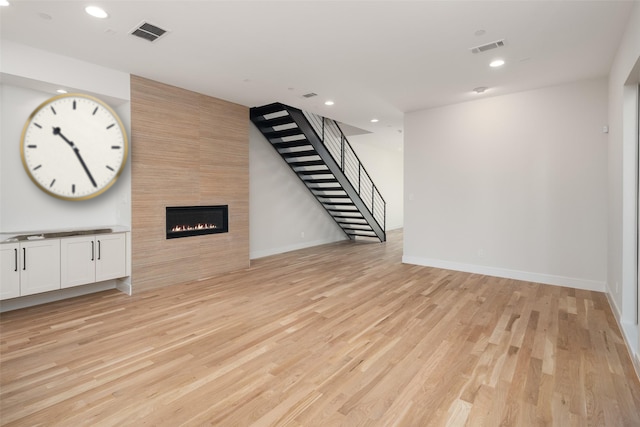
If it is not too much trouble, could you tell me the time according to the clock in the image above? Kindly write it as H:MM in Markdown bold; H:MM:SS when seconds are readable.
**10:25**
